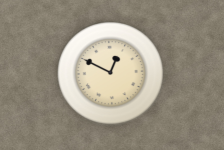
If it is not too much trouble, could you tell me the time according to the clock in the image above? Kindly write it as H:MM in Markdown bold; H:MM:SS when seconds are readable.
**12:50**
